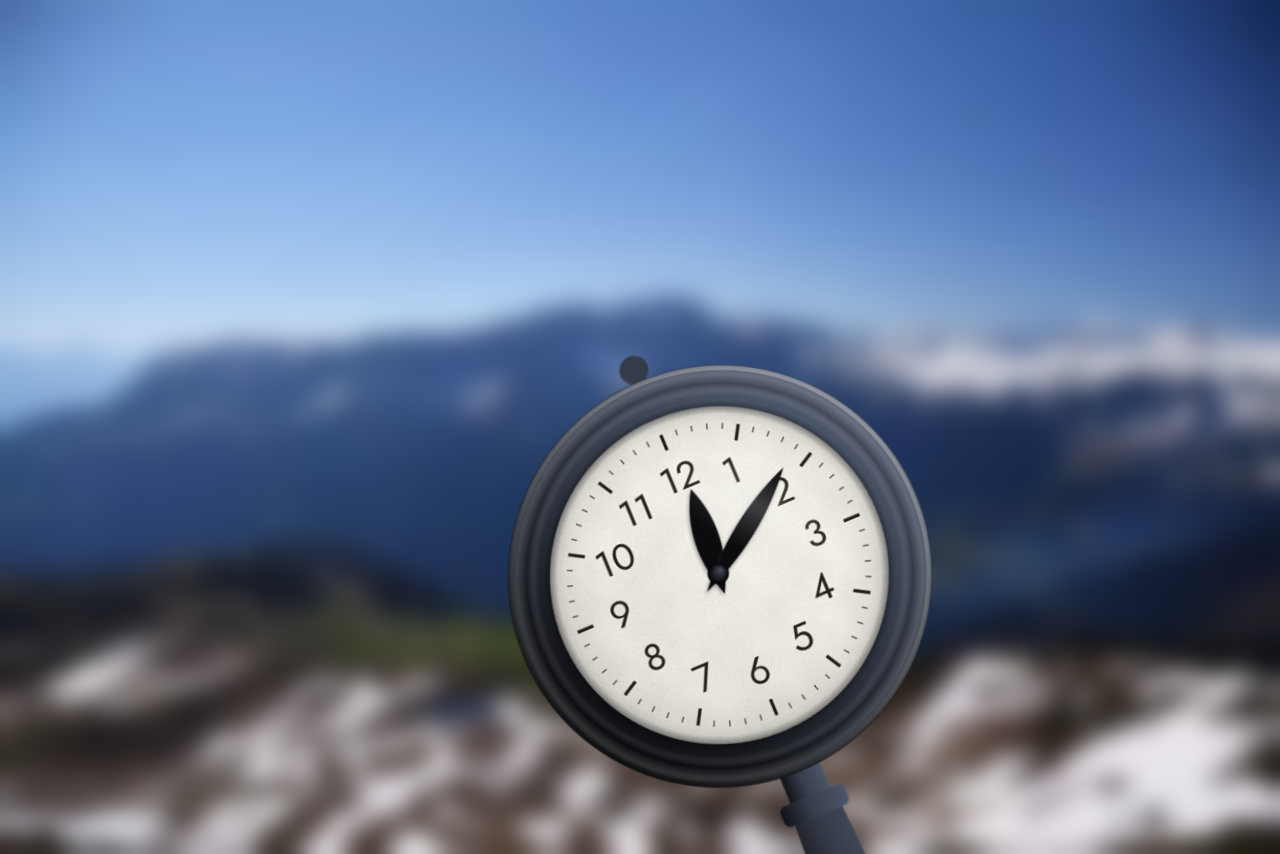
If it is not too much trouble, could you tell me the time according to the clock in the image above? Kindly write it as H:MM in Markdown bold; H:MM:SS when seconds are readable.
**12:09**
